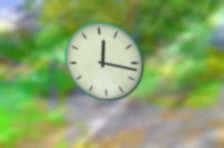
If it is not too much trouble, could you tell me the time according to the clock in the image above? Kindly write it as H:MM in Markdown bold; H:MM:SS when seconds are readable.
**12:17**
